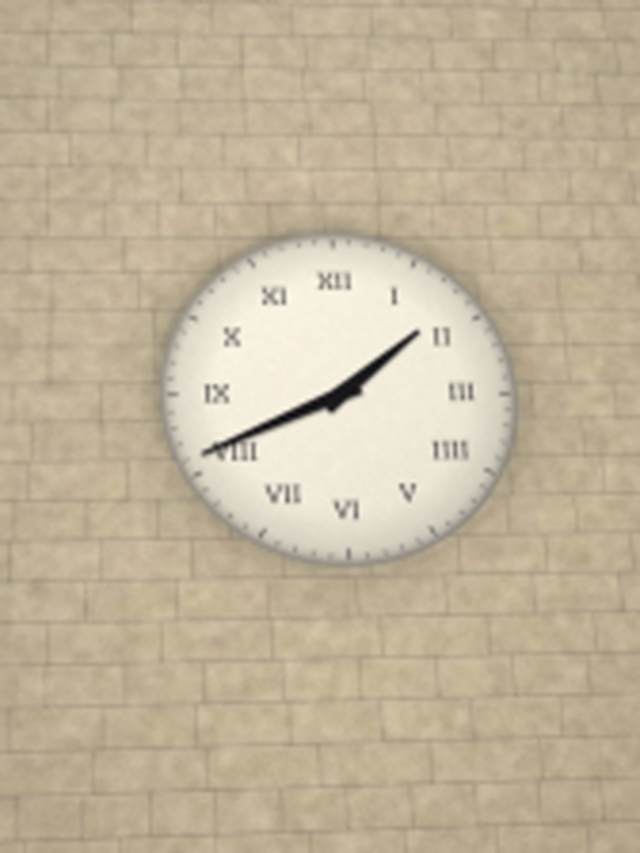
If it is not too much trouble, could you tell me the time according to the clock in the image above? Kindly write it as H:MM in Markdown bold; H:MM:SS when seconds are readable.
**1:41**
